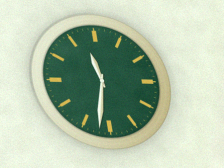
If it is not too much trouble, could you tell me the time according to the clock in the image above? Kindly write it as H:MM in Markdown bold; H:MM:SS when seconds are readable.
**11:32**
